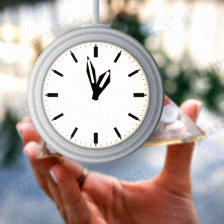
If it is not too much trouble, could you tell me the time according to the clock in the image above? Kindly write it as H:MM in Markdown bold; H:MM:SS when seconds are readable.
**12:58**
